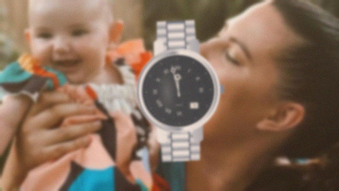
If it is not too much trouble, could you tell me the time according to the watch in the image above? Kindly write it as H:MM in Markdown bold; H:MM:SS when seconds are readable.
**11:58**
